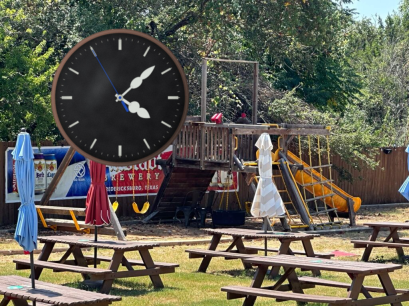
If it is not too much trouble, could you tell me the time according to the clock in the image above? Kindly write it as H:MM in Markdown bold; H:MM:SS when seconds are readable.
**4:07:55**
